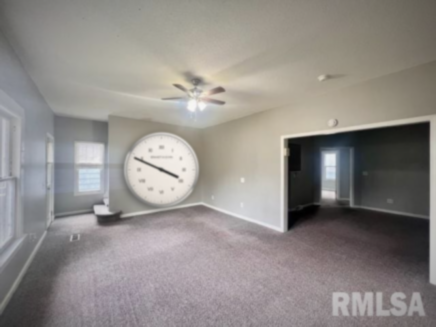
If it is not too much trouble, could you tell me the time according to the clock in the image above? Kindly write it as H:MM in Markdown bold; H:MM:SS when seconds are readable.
**3:49**
